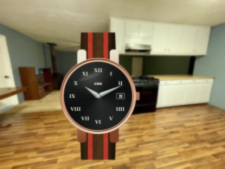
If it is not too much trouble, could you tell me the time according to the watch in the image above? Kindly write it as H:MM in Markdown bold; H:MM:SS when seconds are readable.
**10:11**
